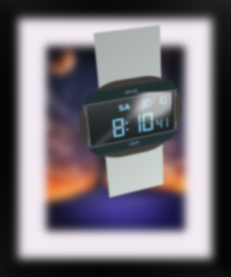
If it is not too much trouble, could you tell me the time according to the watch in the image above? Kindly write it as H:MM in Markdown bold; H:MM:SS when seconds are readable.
**8:10**
